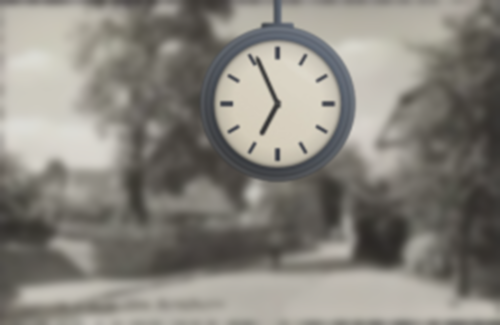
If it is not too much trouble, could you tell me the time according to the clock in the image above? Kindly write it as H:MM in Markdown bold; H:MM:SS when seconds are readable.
**6:56**
